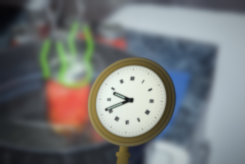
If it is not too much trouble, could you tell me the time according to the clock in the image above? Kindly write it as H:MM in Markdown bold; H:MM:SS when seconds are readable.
**9:41**
